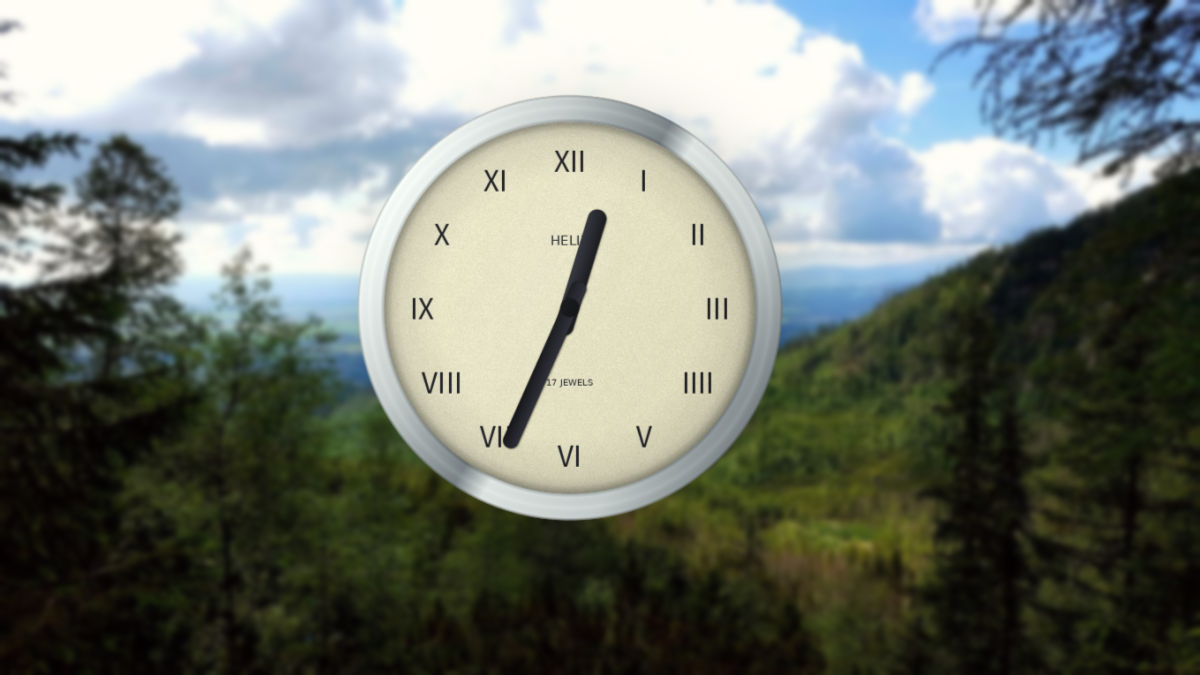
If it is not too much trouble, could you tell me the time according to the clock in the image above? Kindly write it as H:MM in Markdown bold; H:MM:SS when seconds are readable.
**12:34**
